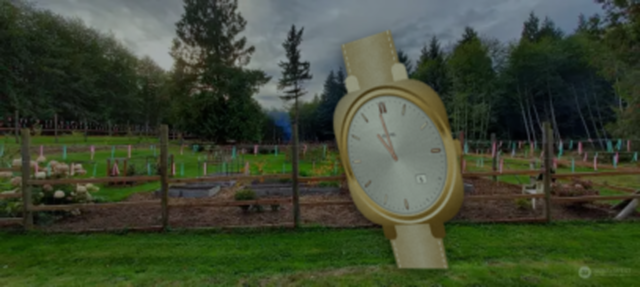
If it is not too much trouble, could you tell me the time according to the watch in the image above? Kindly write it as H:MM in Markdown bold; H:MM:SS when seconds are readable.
**10:59**
